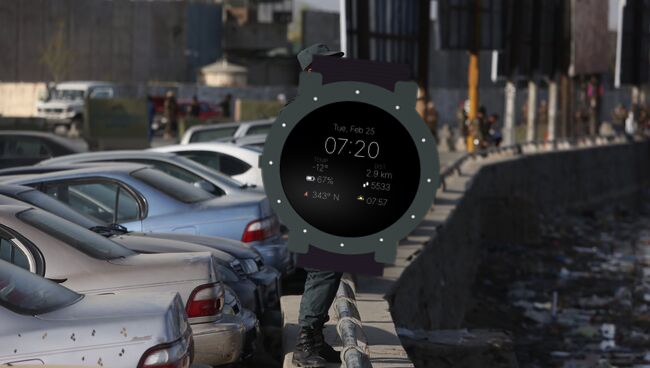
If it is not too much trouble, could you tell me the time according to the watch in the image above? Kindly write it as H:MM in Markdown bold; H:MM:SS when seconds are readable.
**7:20**
